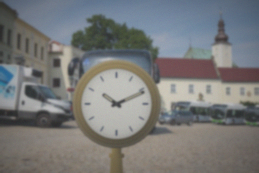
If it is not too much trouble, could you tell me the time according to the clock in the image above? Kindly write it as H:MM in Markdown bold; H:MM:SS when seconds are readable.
**10:11**
